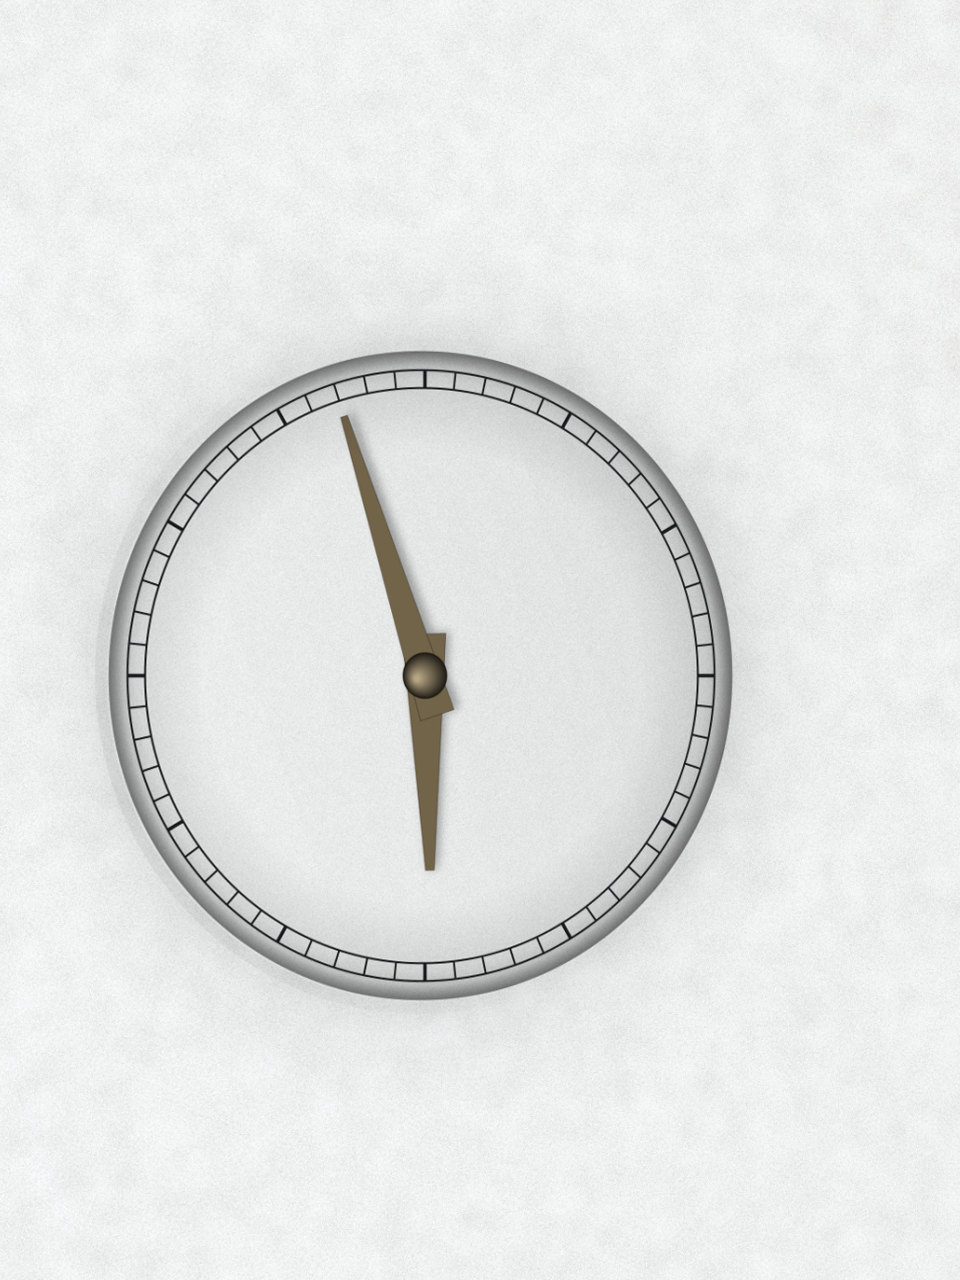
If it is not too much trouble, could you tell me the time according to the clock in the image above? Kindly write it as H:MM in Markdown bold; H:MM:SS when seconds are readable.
**5:57**
